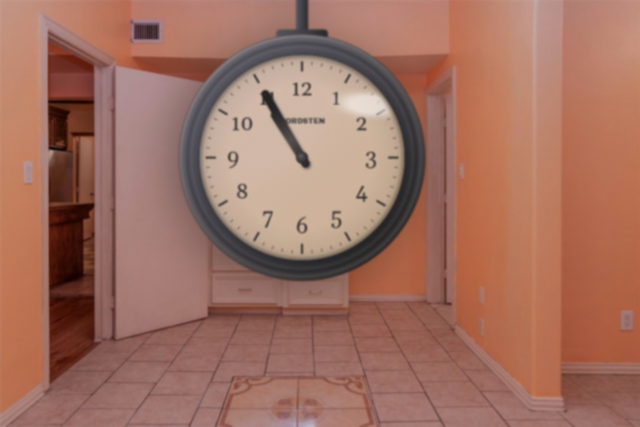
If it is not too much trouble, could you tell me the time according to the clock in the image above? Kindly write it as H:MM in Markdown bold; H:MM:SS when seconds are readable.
**10:55**
